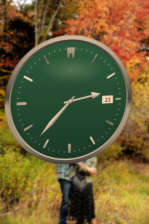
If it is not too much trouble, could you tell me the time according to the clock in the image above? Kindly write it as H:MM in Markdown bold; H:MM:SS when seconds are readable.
**2:37**
